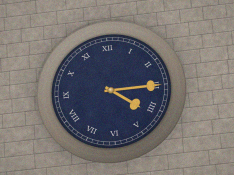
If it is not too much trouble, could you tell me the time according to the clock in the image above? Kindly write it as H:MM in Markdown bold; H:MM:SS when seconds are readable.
**4:15**
